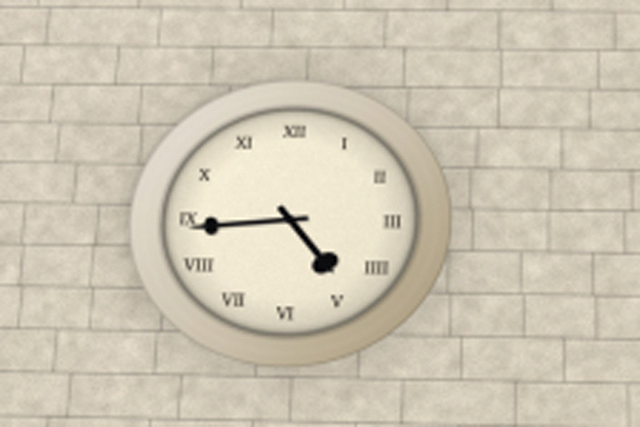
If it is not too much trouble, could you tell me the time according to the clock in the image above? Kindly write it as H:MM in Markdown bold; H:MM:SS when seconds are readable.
**4:44**
